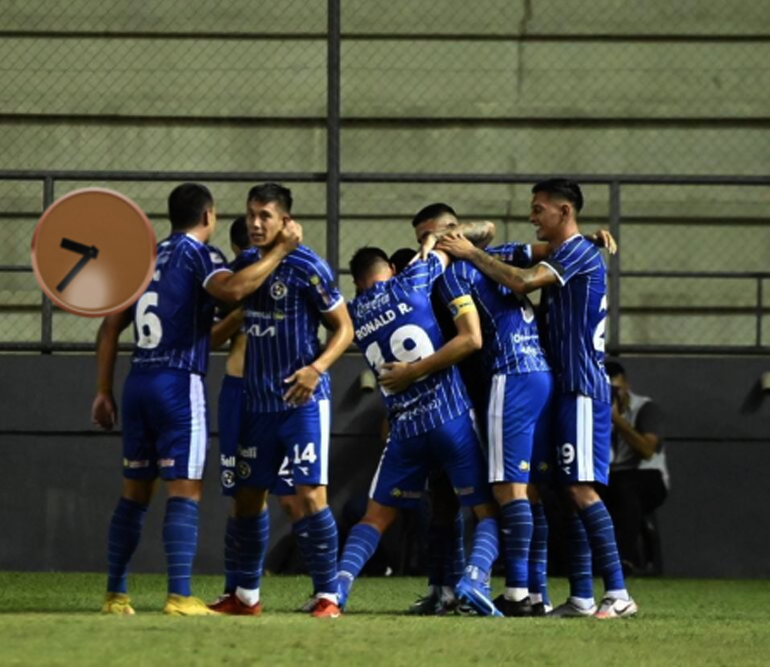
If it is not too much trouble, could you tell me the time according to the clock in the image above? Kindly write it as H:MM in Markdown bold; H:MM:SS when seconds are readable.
**9:37**
